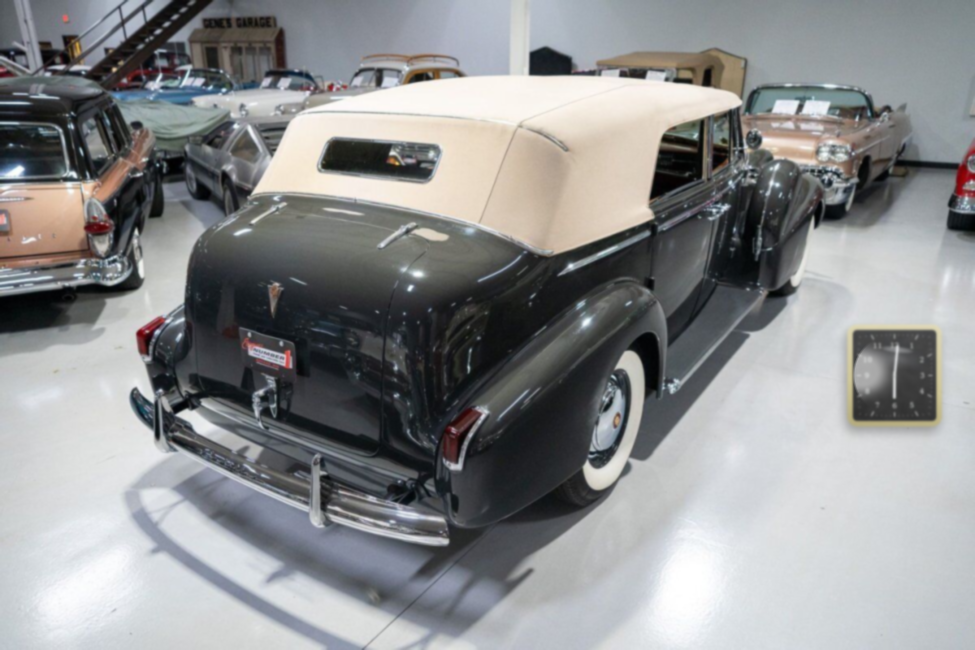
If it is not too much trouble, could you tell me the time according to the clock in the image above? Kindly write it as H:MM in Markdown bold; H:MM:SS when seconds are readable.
**6:01**
